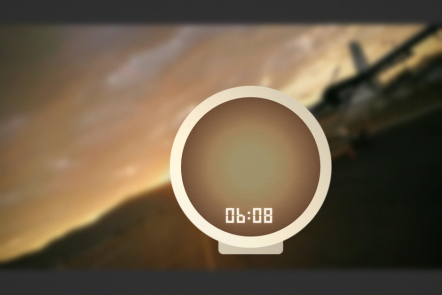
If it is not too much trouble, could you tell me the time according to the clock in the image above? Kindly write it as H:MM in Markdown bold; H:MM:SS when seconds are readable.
**6:08**
